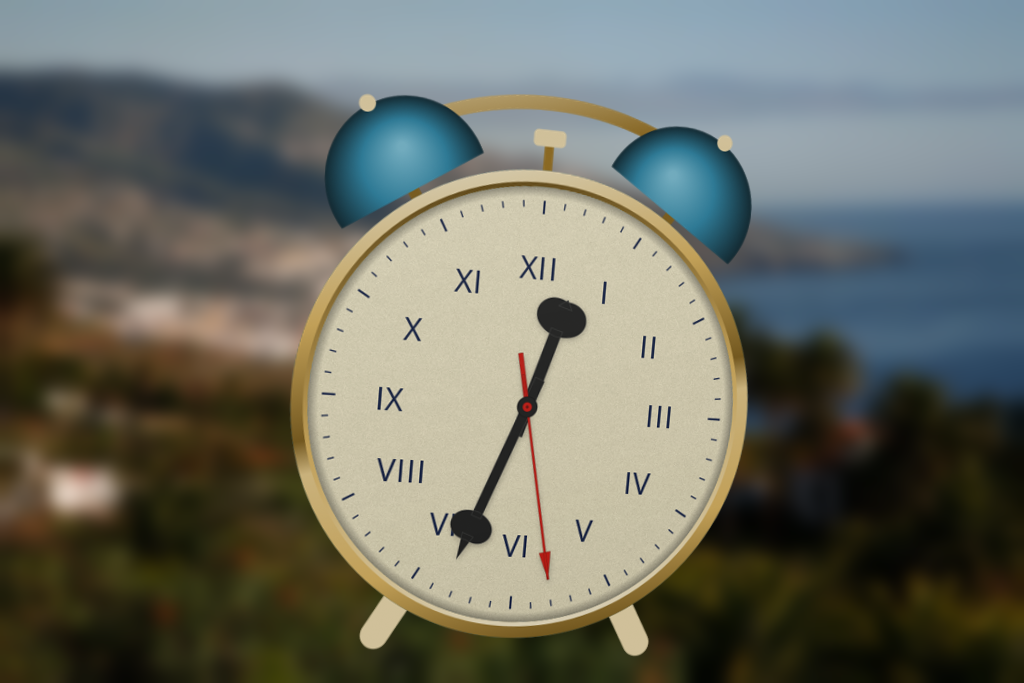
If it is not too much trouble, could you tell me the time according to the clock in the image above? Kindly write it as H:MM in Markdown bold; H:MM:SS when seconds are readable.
**12:33:28**
